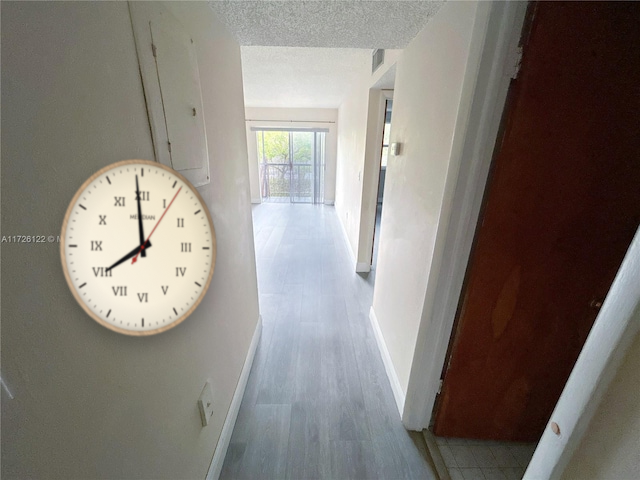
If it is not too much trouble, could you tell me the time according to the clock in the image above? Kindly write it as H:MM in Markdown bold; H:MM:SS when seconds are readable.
**7:59:06**
